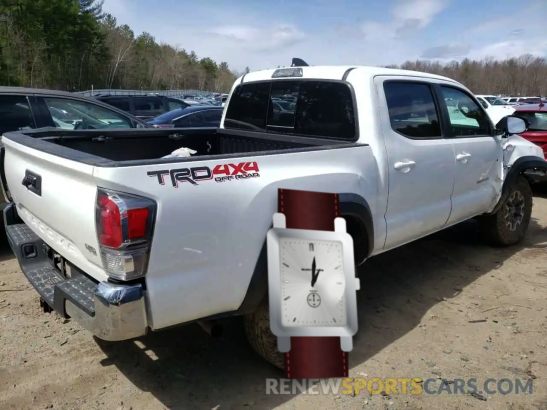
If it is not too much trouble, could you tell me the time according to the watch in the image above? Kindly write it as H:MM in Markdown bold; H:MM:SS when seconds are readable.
**1:01**
